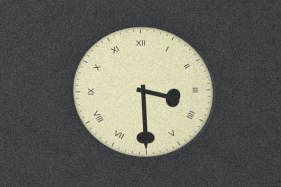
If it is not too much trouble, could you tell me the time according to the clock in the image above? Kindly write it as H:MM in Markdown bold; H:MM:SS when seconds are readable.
**3:30**
